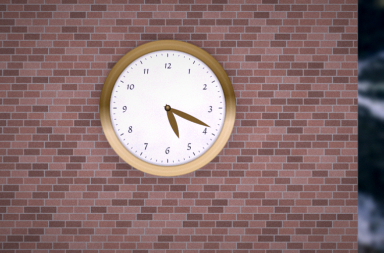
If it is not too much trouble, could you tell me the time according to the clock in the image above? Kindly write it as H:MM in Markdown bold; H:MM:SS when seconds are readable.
**5:19**
